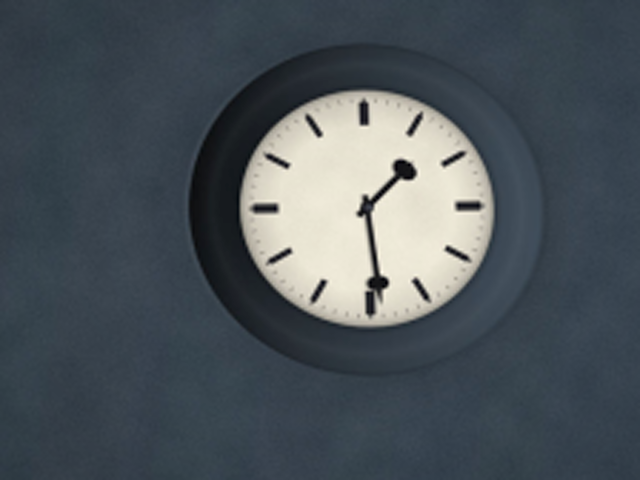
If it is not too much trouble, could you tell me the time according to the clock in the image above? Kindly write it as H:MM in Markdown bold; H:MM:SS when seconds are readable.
**1:29**
